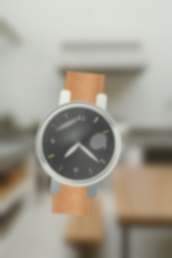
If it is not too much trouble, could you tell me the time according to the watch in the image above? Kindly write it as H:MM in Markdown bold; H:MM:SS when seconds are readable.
**7:21**
